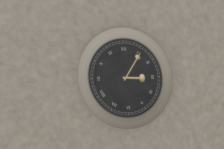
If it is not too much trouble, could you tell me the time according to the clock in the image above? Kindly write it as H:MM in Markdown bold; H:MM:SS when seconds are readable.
**3:06**
